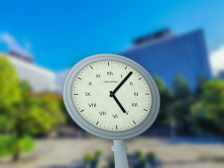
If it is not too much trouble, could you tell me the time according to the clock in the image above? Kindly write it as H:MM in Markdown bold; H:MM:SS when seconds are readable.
**5:07**
